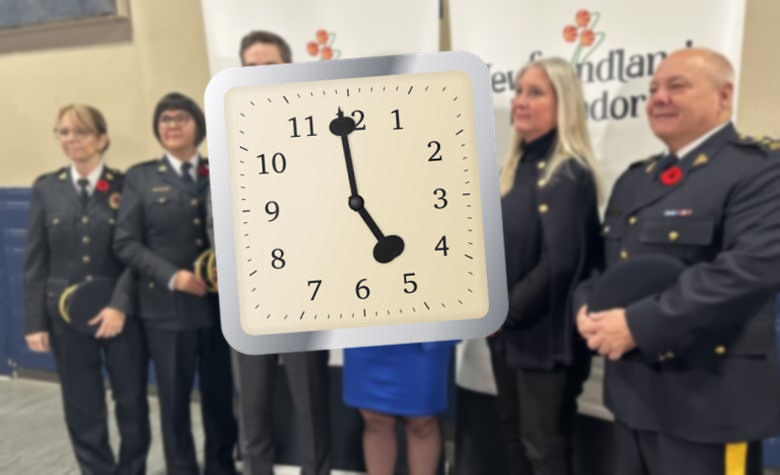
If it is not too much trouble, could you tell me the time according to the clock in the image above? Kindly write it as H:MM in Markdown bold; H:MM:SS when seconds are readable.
**4:59**
